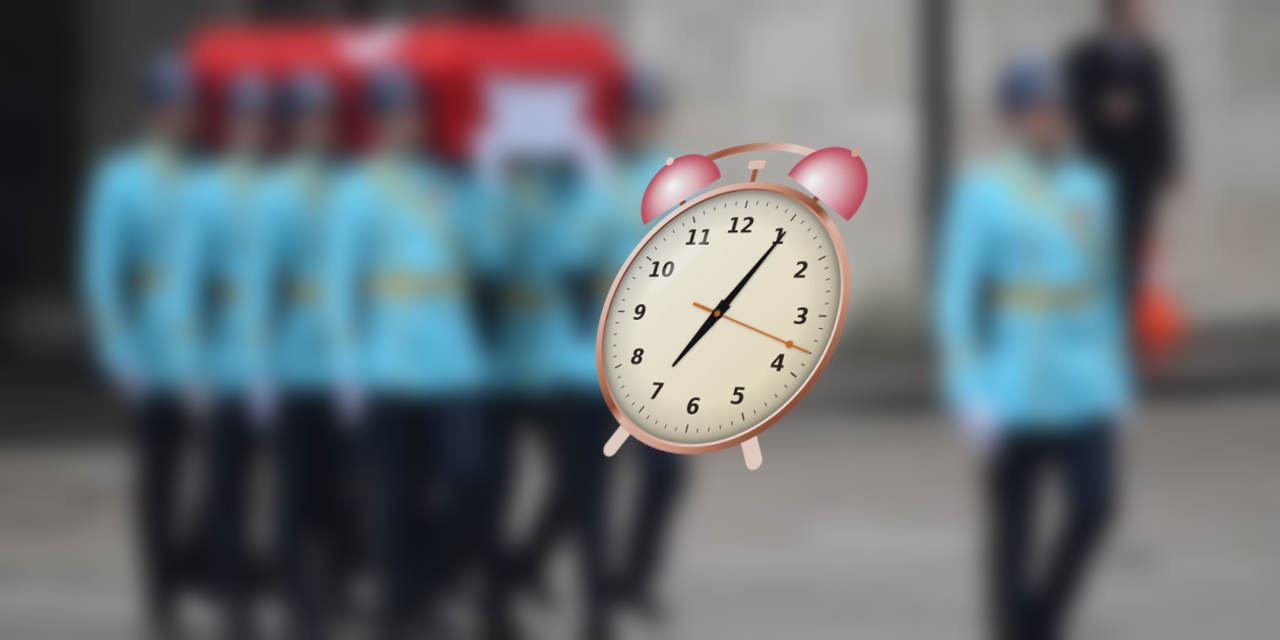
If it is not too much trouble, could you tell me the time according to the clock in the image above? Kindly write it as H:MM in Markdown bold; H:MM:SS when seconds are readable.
**7:05:18**
